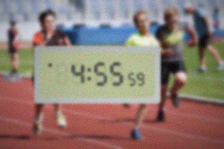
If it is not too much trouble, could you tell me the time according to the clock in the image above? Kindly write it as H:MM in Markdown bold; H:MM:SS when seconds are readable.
**4:55:59**
